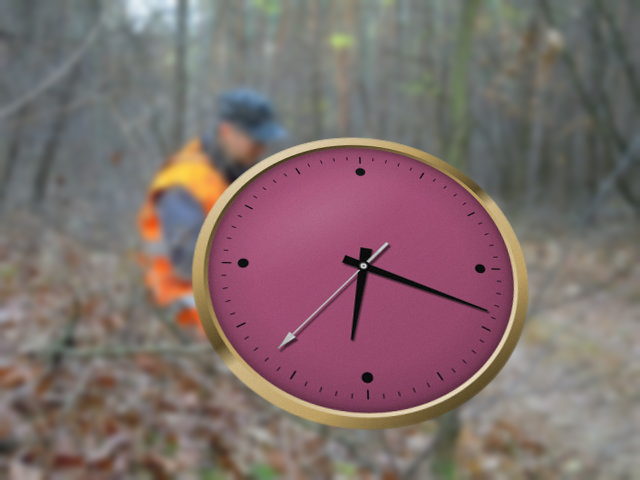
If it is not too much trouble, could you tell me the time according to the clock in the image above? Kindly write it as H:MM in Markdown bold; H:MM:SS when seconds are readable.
**6:18:37**
